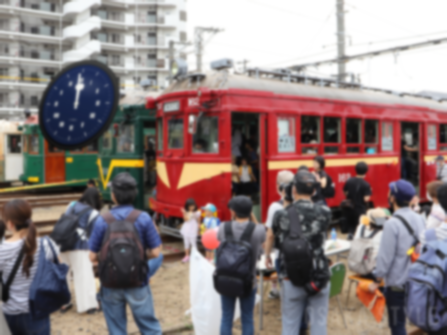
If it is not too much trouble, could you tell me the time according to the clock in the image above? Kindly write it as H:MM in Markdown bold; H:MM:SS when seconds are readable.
**11:59**
